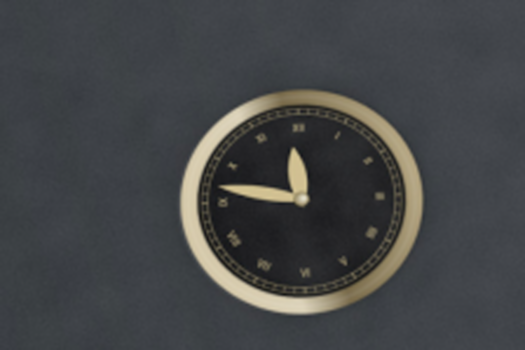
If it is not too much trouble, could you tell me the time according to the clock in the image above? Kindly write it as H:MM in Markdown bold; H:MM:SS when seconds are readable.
**11:47**
